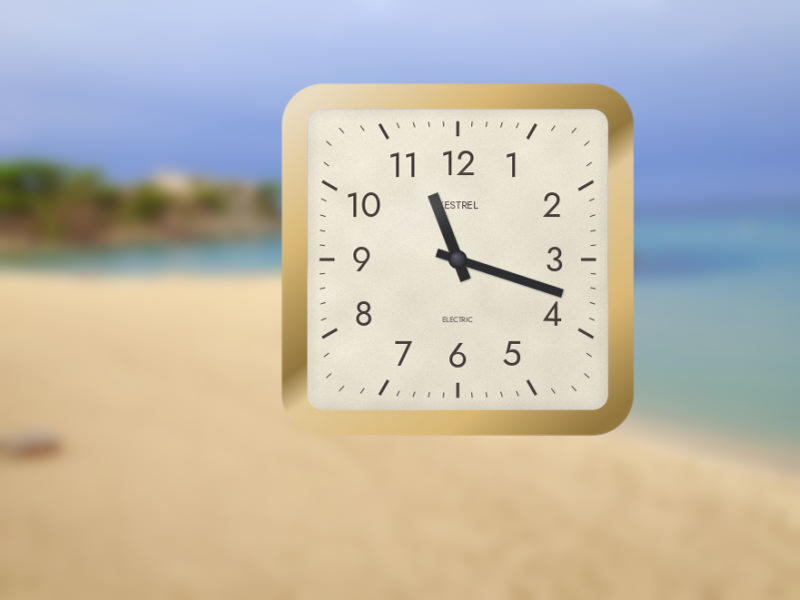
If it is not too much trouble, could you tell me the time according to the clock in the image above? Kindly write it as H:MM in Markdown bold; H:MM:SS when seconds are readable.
**11:18**
